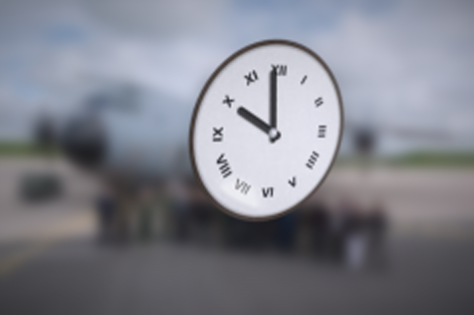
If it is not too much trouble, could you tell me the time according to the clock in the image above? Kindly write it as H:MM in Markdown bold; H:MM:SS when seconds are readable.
**9:59**
